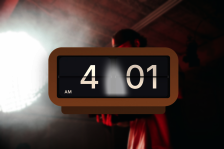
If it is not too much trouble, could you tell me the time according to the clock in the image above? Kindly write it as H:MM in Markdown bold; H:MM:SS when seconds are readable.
**4:01**
